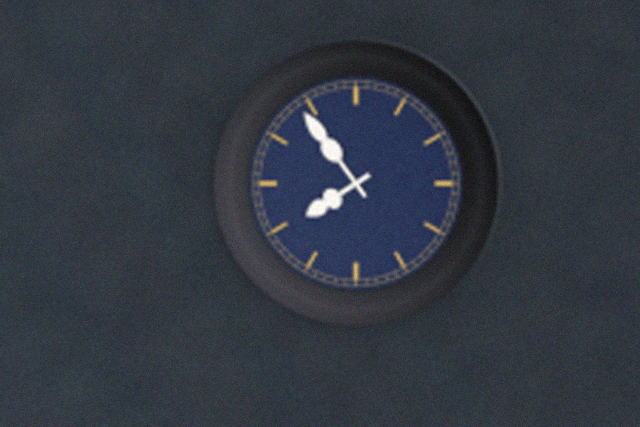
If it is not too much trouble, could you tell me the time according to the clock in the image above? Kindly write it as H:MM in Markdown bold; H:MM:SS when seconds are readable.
**7:54**
